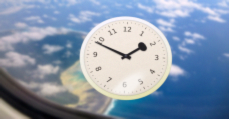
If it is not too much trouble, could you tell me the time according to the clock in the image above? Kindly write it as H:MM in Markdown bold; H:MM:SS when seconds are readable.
**1:49**
